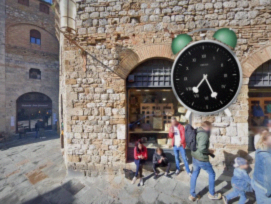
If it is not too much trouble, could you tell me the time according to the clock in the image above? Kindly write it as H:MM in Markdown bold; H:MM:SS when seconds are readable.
**7:26**
